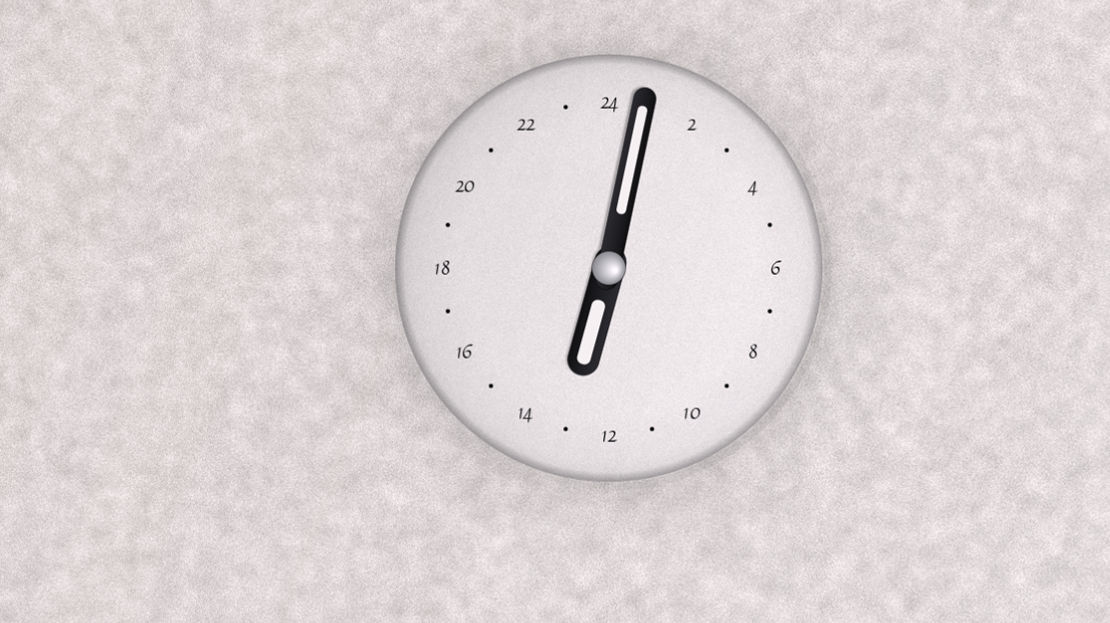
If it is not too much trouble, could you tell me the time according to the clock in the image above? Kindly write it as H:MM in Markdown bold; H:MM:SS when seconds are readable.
**13:02**
